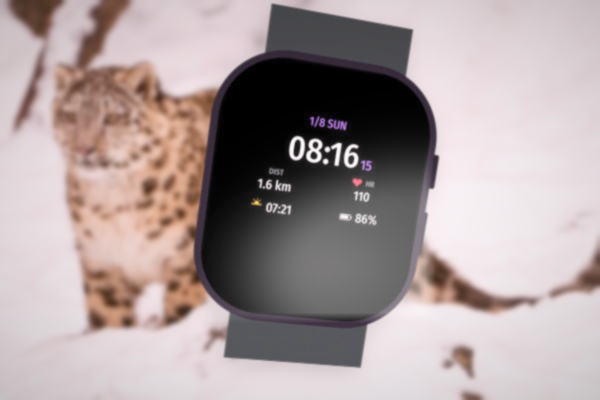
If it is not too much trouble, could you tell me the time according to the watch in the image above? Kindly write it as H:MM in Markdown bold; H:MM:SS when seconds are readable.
**8:16:15**
